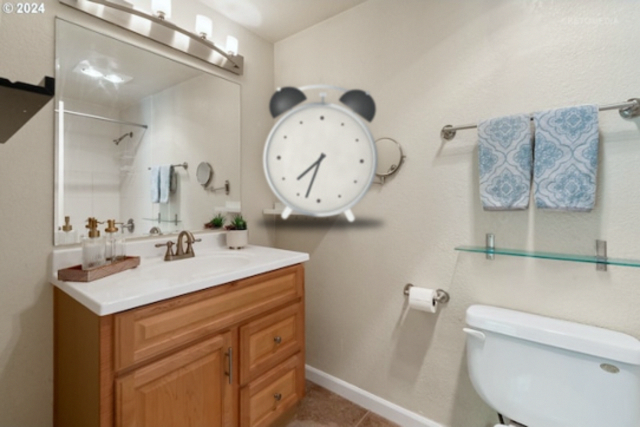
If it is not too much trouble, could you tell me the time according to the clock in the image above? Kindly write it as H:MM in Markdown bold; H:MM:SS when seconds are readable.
**7:33**
